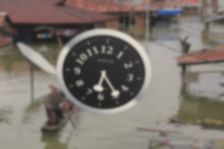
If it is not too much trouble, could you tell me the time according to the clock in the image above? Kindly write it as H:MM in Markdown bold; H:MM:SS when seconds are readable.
**6:24**
